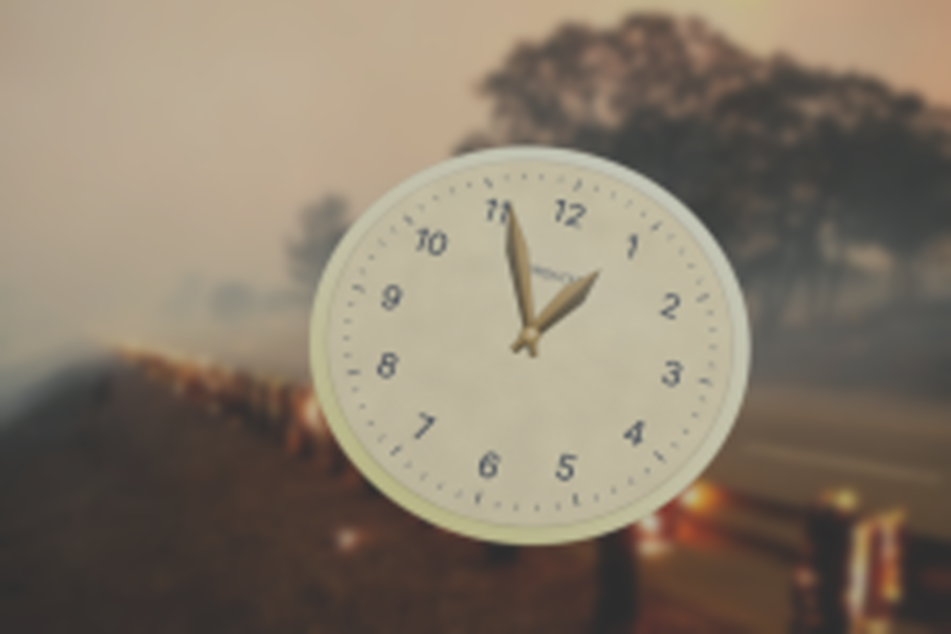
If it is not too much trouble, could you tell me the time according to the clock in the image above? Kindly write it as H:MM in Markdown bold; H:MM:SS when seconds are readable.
**12:56**
